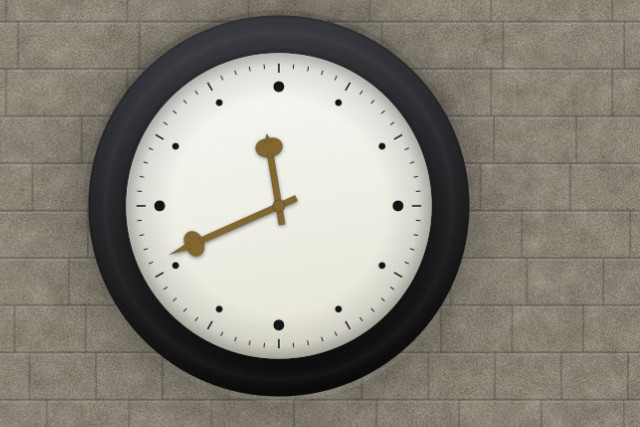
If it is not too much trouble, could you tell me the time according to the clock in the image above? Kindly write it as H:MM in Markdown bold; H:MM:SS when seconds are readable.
**11:41**
